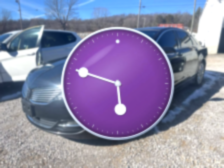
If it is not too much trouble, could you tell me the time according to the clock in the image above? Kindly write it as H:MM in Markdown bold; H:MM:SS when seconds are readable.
**5:48**
